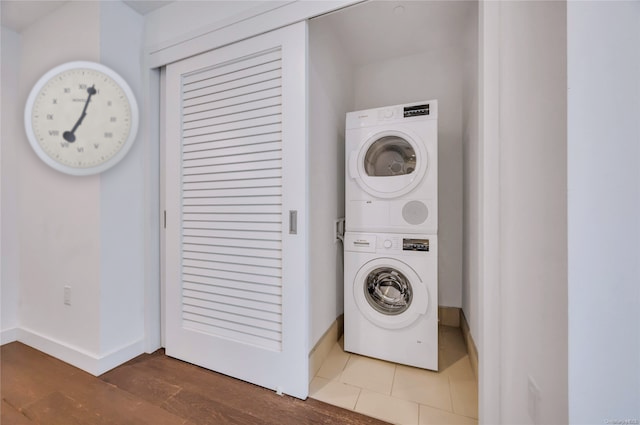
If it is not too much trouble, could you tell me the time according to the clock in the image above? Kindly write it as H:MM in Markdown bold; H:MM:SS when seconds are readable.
**7:03**
